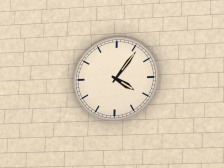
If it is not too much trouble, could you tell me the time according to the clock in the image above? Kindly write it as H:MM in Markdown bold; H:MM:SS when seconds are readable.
**4:06**
